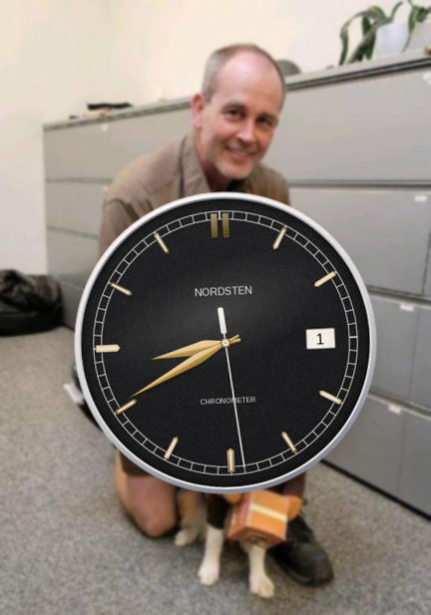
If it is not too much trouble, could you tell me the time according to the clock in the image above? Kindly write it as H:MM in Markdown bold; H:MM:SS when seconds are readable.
**8:40:29**
